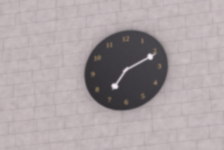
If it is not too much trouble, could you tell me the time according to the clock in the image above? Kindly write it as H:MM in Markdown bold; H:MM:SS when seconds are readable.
**7:11**
